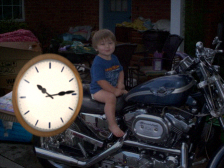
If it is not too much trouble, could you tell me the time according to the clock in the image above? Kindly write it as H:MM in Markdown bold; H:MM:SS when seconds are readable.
**10:14**
